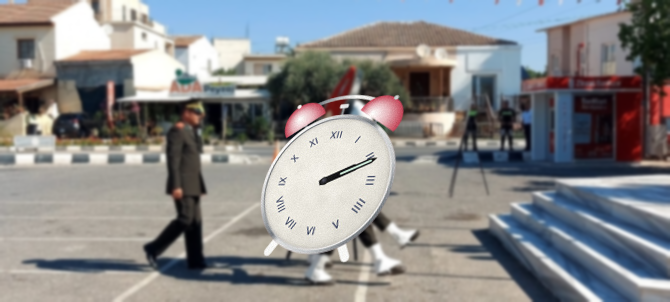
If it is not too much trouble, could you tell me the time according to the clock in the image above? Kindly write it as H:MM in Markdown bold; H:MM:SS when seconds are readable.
**2:11**
